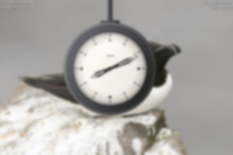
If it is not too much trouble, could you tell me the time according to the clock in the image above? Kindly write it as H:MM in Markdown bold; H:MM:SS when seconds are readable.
**8:11**
